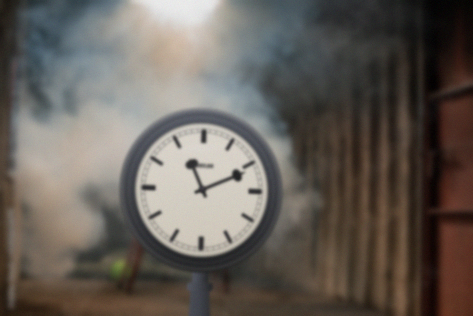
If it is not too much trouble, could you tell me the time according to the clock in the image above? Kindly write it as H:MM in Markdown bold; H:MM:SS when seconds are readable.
**11:11**
